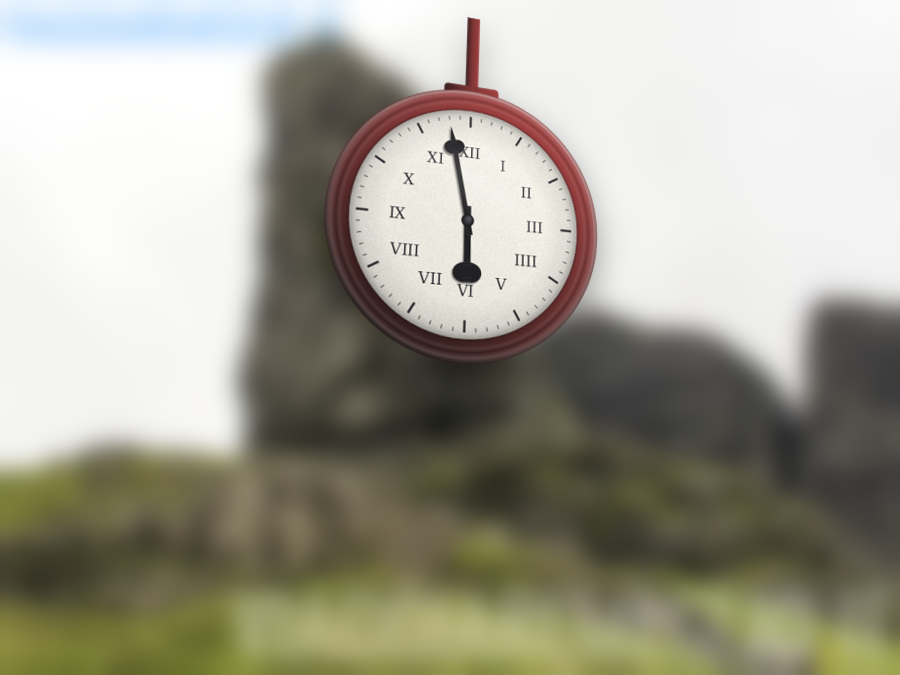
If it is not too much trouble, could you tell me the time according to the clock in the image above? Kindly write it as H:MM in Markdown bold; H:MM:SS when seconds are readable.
**5:58**
